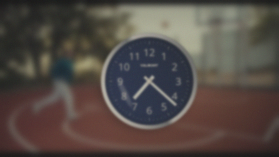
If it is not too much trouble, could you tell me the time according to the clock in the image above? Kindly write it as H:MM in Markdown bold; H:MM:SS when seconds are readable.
**7:22**
